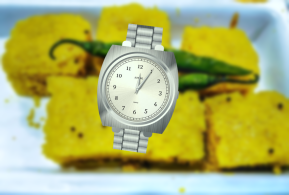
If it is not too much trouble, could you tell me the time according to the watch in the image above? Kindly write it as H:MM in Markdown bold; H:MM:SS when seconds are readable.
**12:05**
